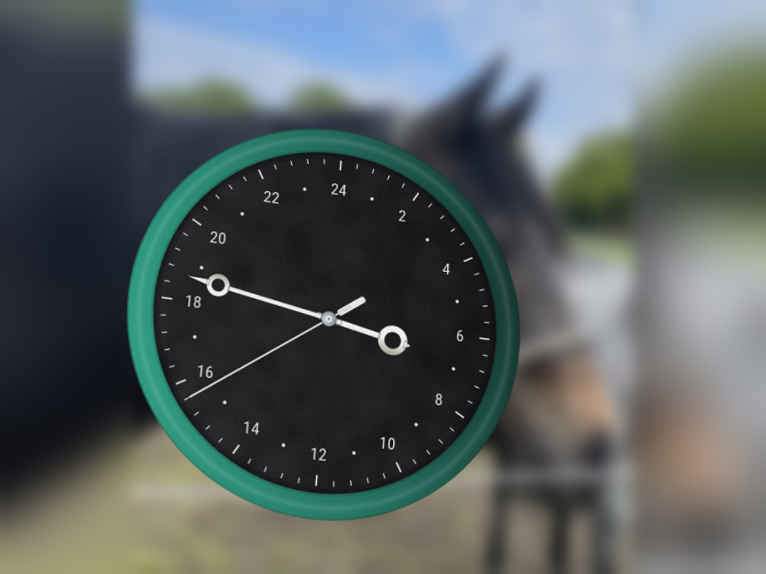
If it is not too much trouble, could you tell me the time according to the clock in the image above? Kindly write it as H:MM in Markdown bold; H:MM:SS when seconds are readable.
**6:46:39**
